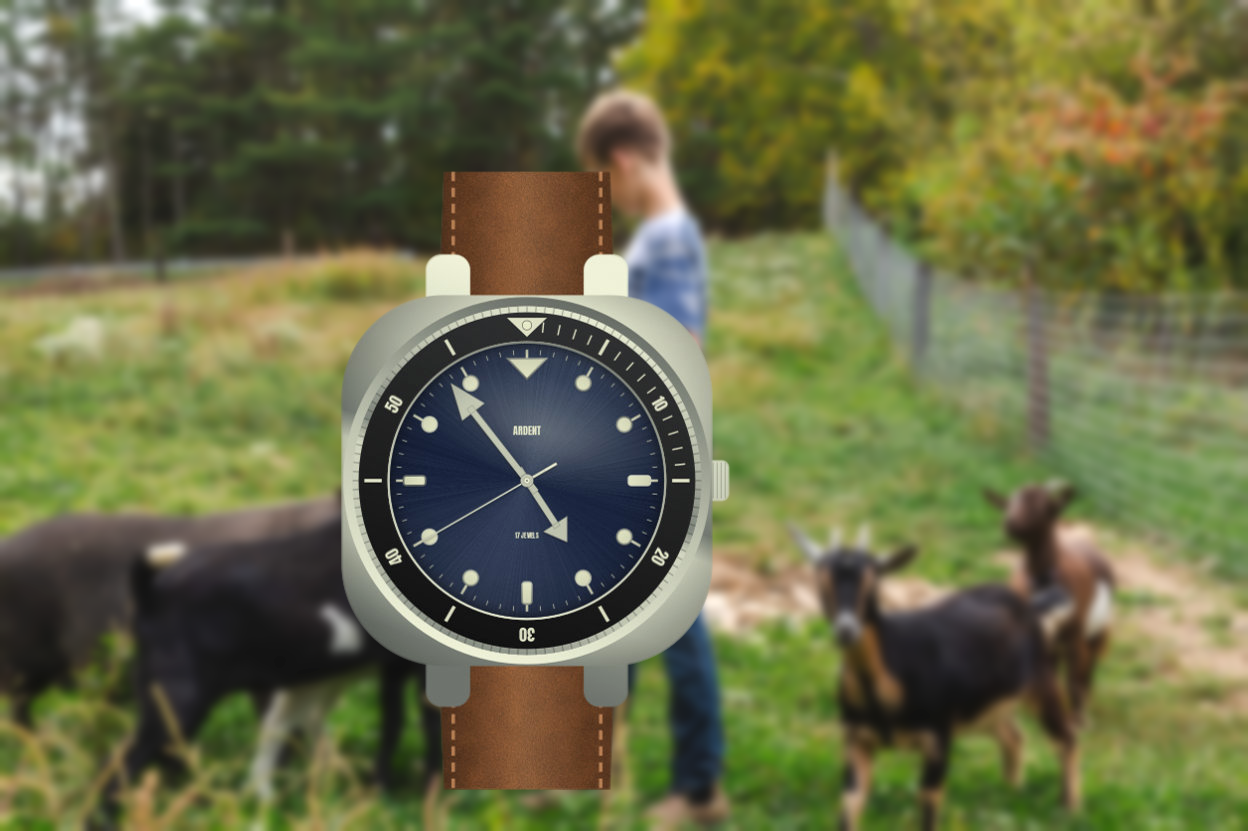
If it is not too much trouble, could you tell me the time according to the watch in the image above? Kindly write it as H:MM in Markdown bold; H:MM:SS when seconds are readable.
**4:53:40**
